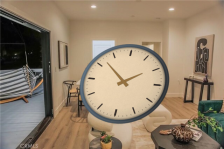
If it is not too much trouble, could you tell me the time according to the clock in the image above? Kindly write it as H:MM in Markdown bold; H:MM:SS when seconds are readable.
**1:52**
